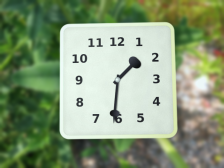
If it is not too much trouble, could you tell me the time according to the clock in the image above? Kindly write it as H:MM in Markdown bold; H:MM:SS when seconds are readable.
**1:31**
